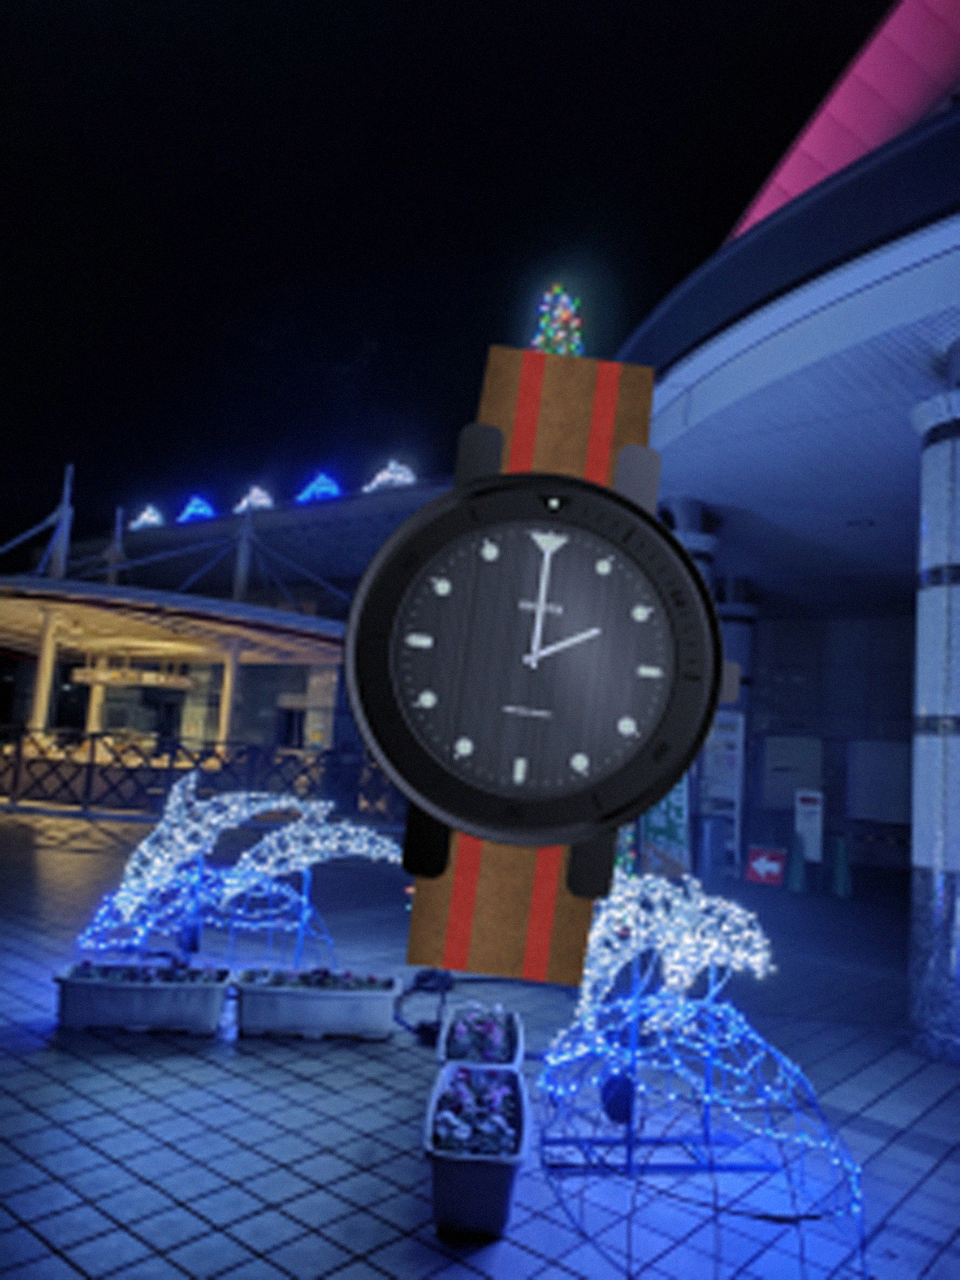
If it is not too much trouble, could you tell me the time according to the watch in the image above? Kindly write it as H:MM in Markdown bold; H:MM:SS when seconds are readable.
**2:00**
